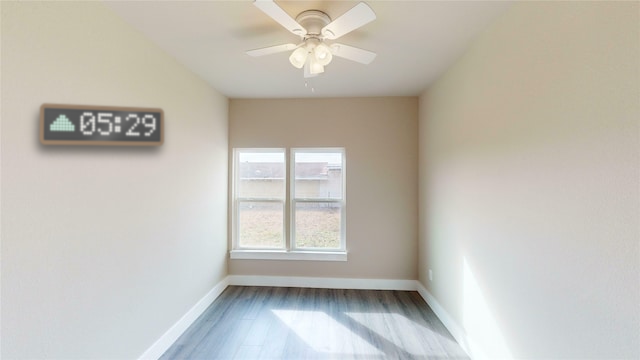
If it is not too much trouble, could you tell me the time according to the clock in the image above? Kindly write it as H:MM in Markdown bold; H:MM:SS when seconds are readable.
**5:29**
